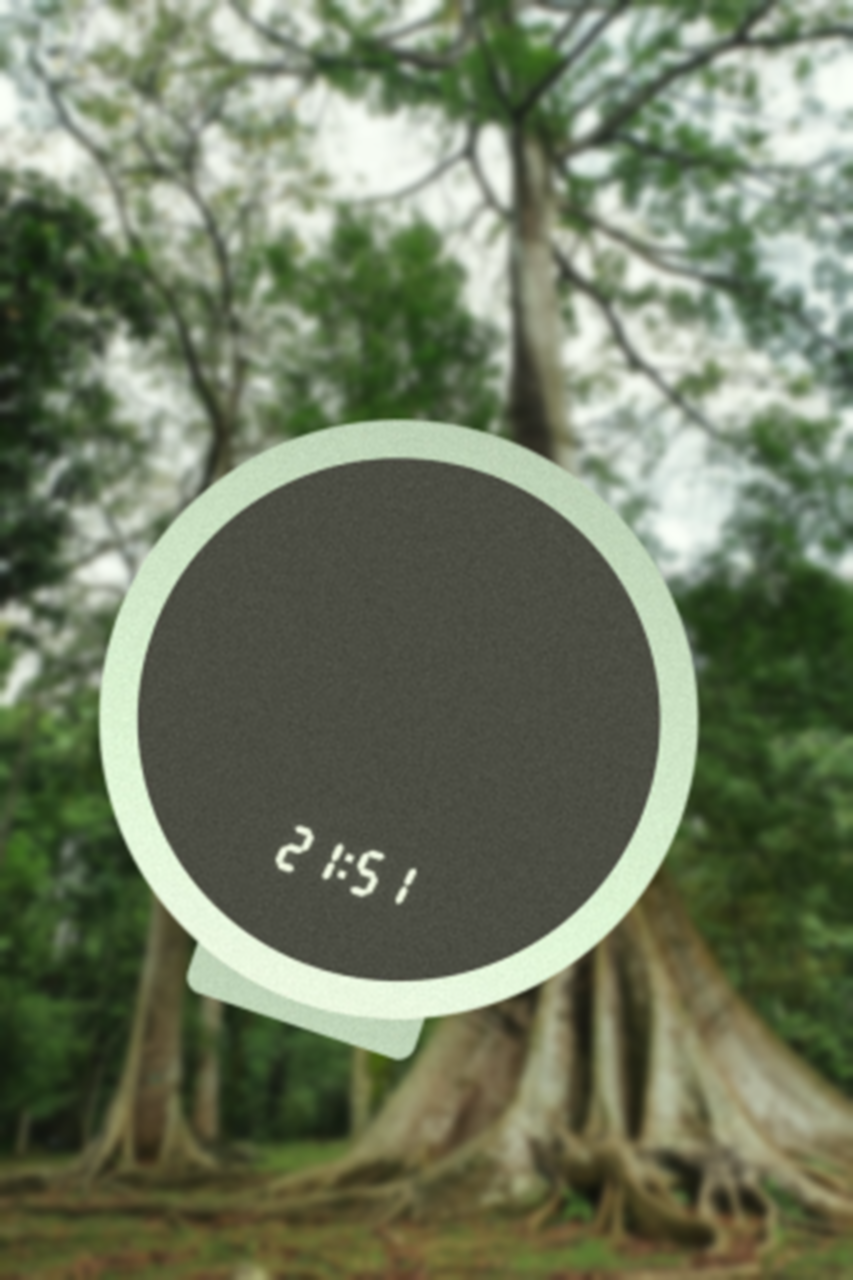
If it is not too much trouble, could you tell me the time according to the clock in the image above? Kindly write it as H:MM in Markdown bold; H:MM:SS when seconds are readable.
**21:51**
